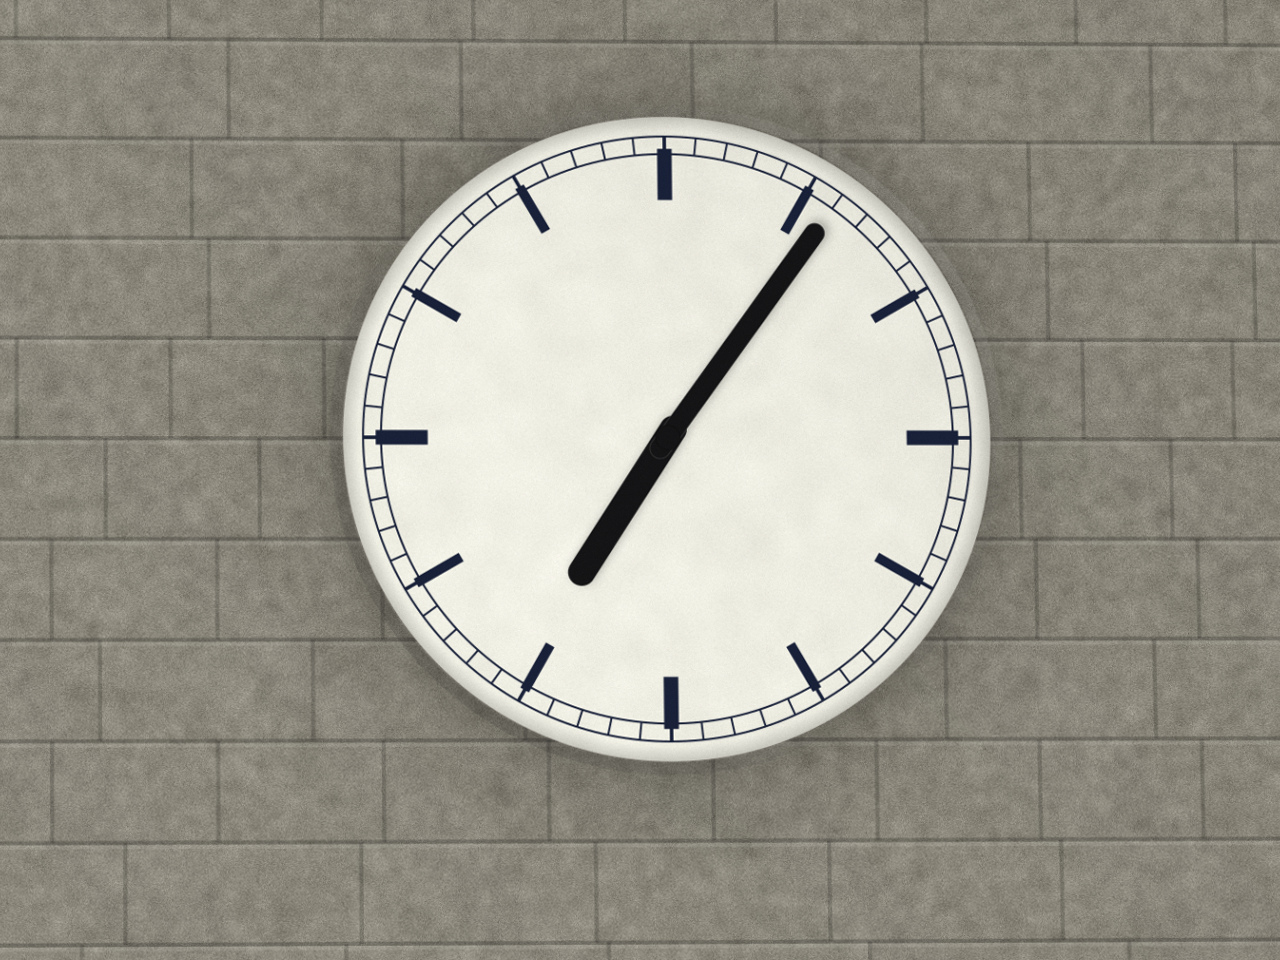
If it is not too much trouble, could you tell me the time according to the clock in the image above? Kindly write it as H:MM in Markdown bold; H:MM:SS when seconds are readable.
**7:06**
